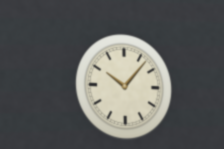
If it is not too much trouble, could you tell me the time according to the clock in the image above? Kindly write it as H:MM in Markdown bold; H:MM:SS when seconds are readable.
**10:07**
